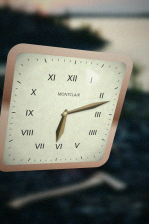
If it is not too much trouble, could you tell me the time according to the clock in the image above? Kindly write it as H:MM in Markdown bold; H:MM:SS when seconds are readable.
**6:12**
